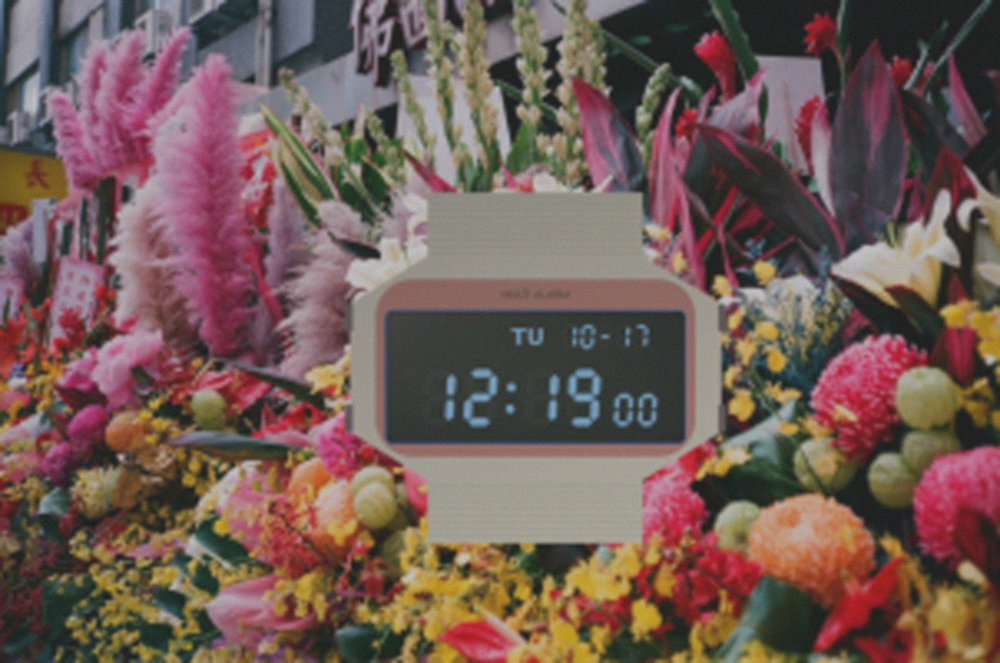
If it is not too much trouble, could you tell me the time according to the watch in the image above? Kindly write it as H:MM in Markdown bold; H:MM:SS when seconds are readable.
**12:19:00**
